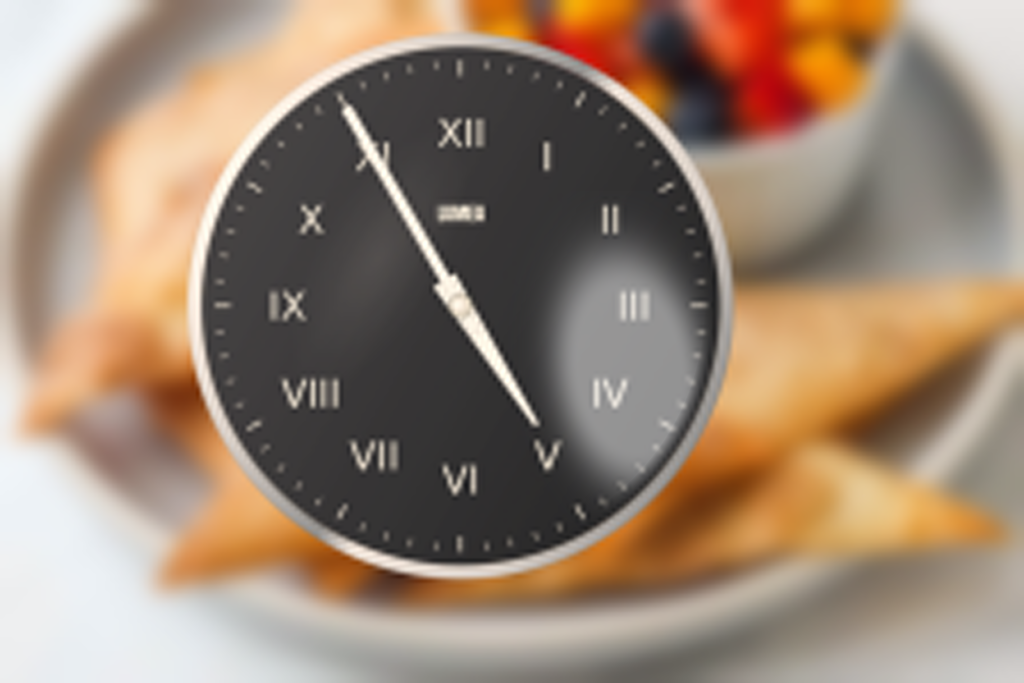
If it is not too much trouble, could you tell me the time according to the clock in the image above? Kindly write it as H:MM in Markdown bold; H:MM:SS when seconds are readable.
**4:55**
